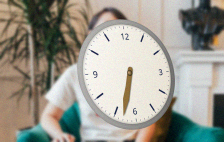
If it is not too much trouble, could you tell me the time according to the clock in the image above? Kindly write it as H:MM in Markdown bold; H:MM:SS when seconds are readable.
**6:33**
